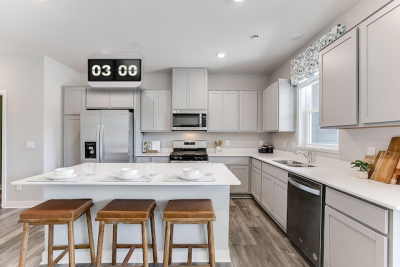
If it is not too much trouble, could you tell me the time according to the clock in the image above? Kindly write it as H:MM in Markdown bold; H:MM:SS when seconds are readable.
**3:00**
